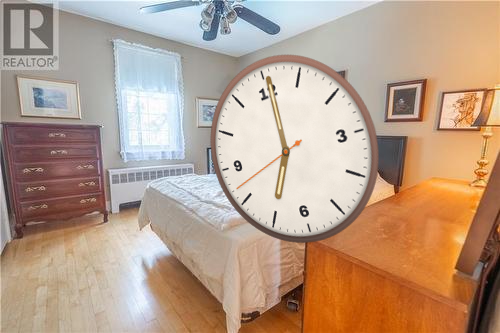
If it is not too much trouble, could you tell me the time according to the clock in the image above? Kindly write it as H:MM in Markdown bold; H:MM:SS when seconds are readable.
**7:00:42**
